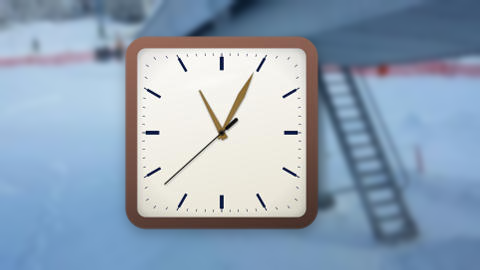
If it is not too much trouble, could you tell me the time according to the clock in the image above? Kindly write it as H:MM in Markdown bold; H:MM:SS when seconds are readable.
**11:04:38**
